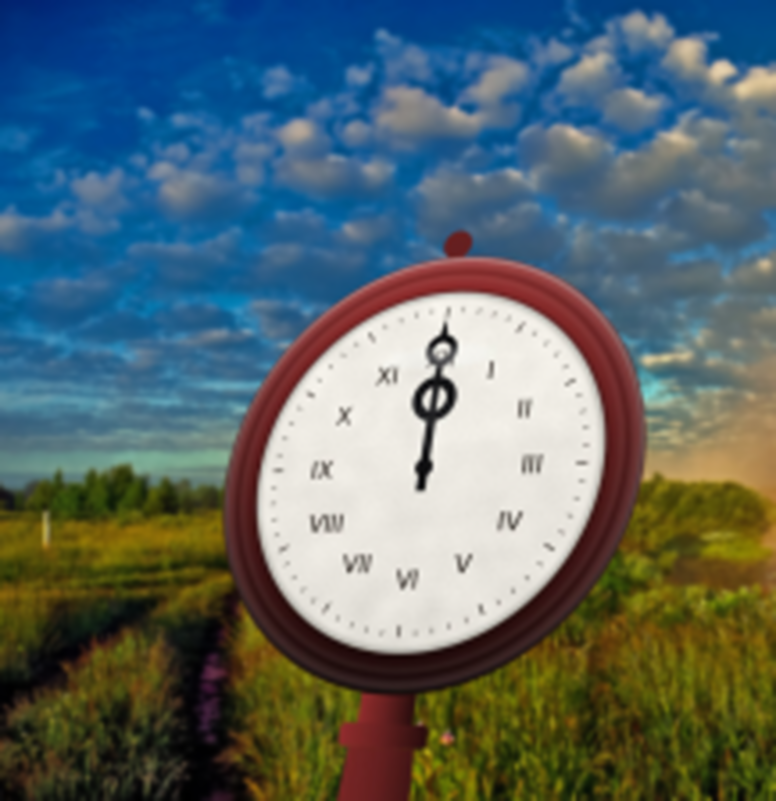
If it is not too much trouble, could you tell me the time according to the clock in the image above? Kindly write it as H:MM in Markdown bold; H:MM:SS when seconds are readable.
**12:00**
